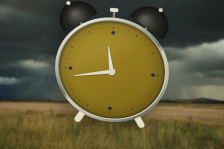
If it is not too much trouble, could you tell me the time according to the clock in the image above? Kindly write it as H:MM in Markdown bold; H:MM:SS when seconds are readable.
**11:43**
